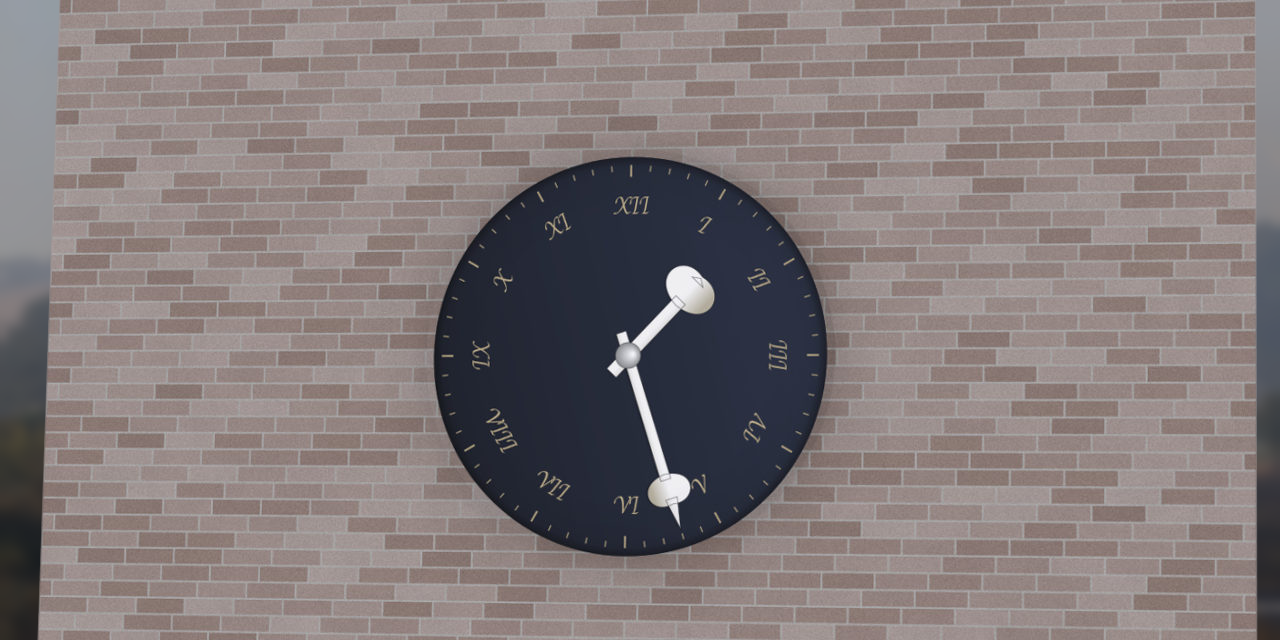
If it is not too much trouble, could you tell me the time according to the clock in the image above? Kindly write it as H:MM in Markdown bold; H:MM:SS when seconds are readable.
**1:27**
